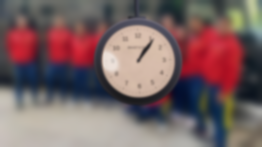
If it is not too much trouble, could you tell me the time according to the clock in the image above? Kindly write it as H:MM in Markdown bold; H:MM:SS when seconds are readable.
**1:06**
